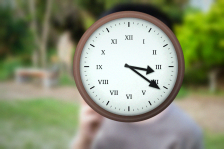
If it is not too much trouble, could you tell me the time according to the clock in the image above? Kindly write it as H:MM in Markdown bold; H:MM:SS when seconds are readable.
**3:21**
